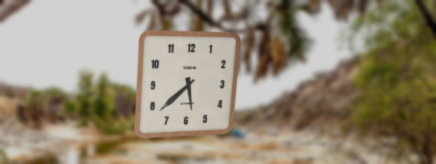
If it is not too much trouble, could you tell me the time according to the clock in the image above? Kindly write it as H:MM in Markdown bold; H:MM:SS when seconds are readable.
**5:38**
